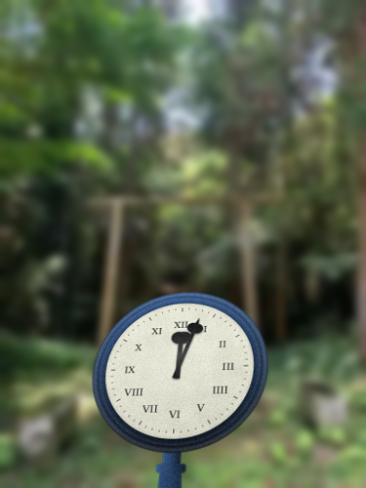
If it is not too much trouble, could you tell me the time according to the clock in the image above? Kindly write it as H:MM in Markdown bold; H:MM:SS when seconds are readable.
**12:03**
